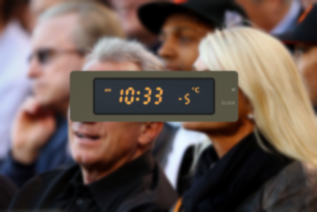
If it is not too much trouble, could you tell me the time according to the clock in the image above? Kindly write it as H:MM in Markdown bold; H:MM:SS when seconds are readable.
**10:33**
